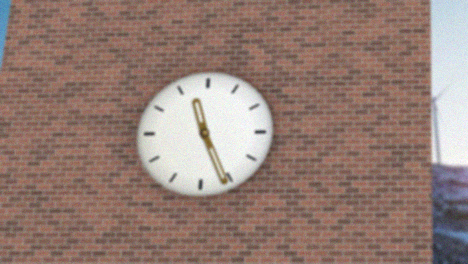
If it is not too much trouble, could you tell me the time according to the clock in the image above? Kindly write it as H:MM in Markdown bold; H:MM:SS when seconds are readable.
**11:26**
